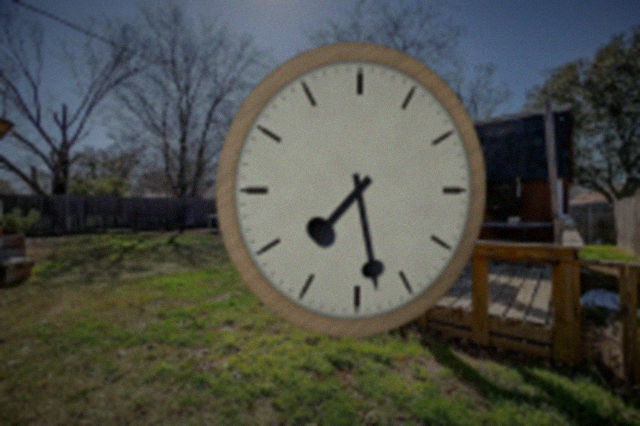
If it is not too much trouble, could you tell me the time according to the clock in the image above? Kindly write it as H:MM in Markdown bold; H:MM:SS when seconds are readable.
**7:28**
